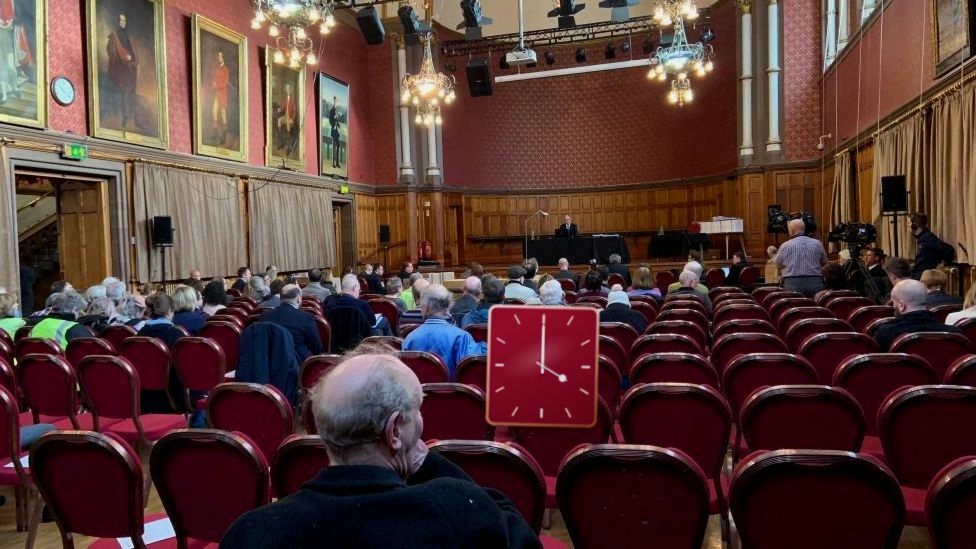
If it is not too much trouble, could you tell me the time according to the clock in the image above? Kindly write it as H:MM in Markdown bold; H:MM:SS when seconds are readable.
**4:00**
